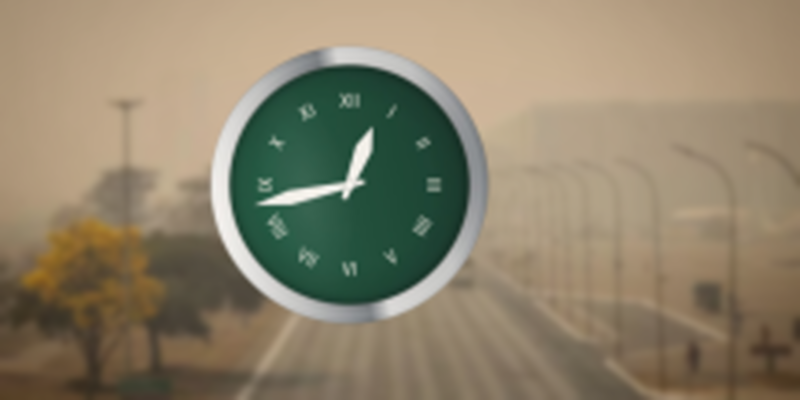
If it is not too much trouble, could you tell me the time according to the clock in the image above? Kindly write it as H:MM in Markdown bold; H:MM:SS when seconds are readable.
**12:43**
